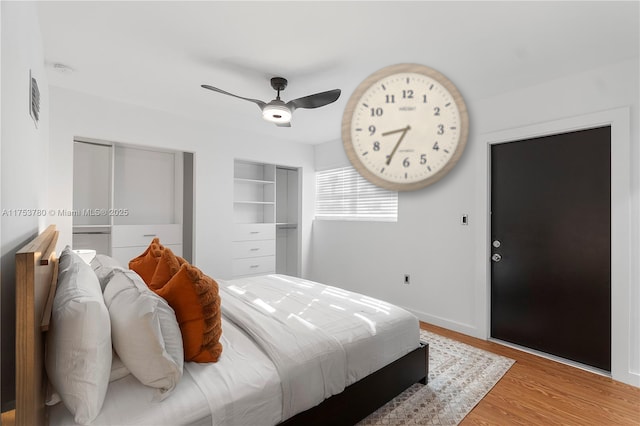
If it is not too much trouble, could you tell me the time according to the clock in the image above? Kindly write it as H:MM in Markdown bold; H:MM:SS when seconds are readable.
**8:35**
